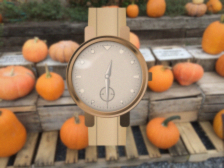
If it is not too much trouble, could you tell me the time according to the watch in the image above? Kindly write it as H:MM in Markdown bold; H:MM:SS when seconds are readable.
**12:30**
